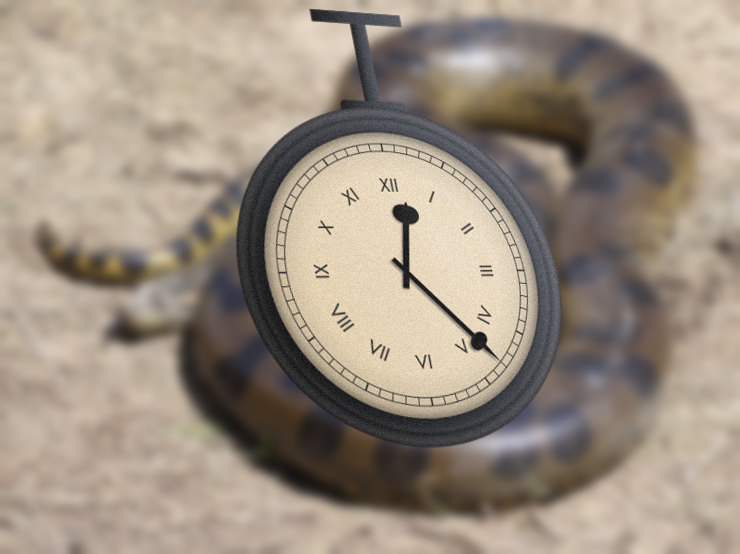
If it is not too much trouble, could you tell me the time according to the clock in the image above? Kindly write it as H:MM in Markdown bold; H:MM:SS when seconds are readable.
**12:23**
